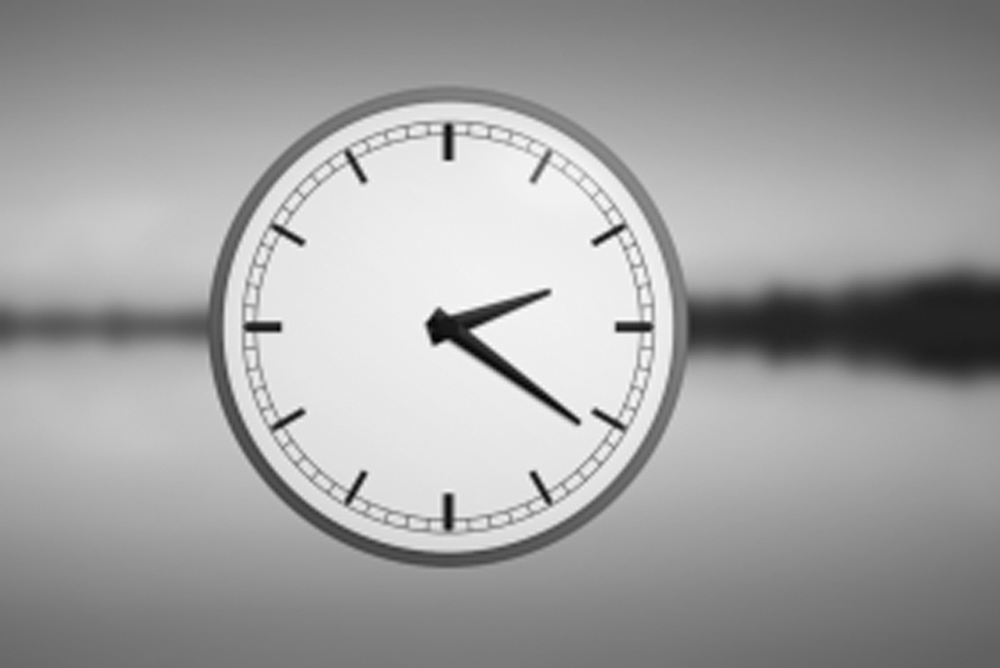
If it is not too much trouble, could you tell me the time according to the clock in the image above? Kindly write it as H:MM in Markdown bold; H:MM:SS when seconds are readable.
**2:21**
